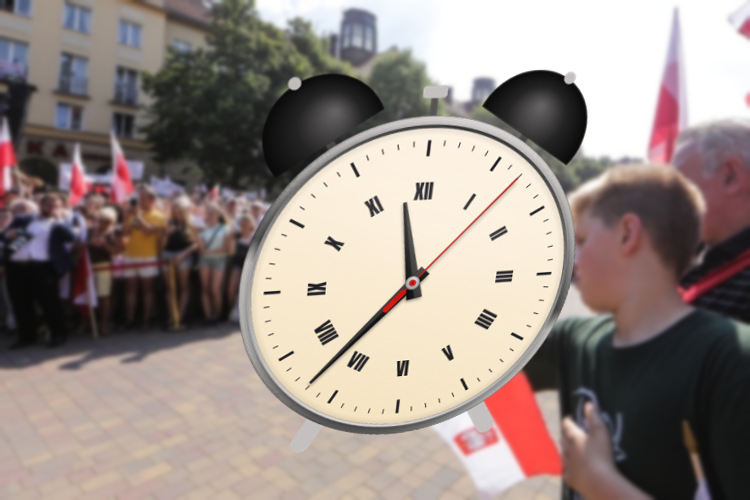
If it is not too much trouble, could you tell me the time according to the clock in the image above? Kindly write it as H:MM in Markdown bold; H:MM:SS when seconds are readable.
**11:37:07**
